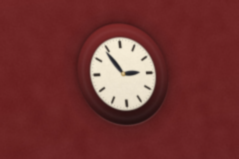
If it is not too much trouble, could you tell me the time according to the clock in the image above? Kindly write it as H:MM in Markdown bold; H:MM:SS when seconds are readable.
**2:54**
